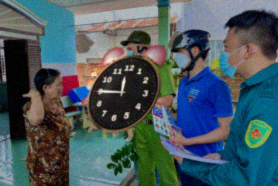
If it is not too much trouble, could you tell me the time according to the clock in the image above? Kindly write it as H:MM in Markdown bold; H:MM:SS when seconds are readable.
**11:45**
